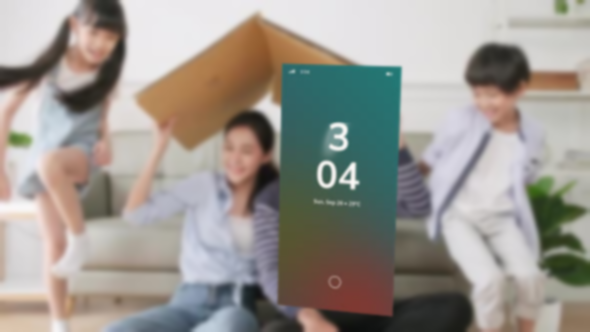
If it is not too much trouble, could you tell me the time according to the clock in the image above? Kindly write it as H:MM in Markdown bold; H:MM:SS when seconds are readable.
**3:04**
